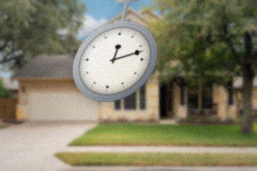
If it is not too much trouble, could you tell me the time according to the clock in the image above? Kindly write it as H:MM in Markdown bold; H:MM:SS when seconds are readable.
**12:12**
